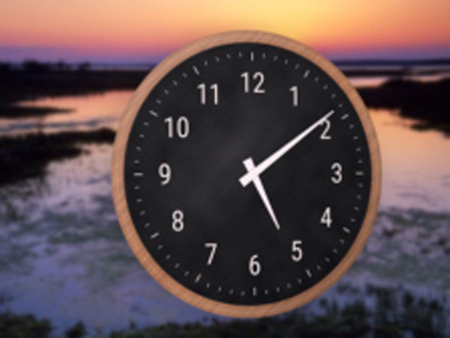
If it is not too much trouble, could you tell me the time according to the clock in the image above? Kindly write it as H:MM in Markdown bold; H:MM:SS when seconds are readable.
**5:09**
